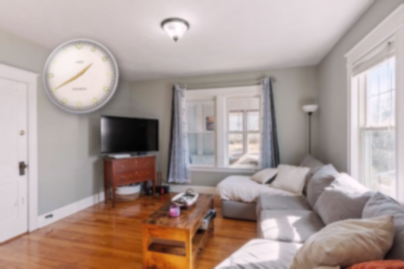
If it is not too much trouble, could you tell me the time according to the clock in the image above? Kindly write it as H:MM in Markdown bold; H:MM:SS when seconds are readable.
**1:40**
